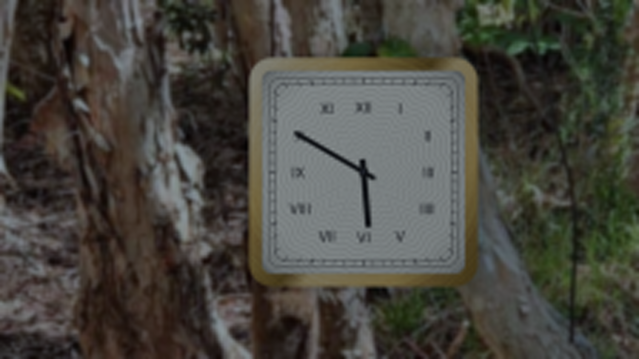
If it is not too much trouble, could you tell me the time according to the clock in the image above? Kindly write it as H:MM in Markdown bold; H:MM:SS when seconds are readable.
**5:50**
